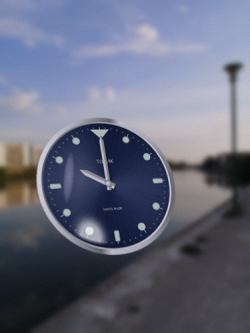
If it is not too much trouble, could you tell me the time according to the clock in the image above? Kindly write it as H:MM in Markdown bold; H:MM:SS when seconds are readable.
**10:00**
